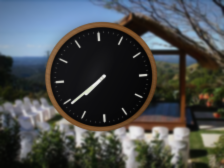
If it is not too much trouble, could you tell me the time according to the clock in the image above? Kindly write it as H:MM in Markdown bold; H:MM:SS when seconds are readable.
**7:39**
